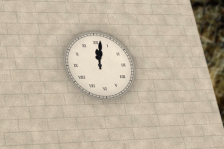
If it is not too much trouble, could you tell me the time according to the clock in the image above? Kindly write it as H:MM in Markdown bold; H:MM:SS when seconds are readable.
**12:02**
